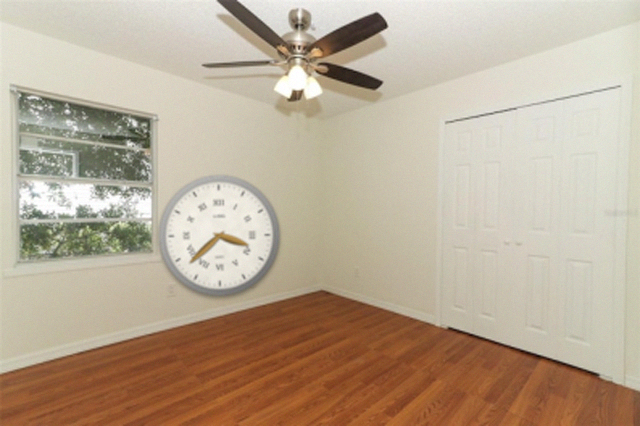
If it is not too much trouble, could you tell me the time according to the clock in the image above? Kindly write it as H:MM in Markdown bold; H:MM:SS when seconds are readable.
**3:38**
